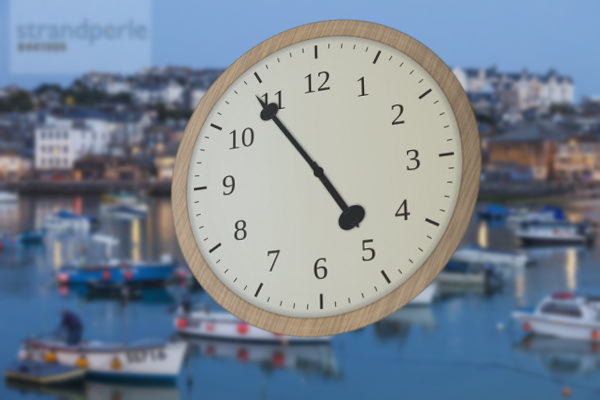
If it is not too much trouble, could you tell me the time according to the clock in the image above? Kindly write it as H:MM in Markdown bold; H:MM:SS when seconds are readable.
**4:54**
